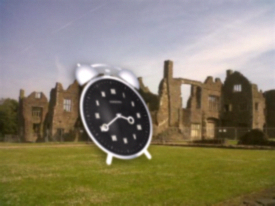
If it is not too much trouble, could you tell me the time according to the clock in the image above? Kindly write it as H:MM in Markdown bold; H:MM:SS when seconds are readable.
**3:40**
